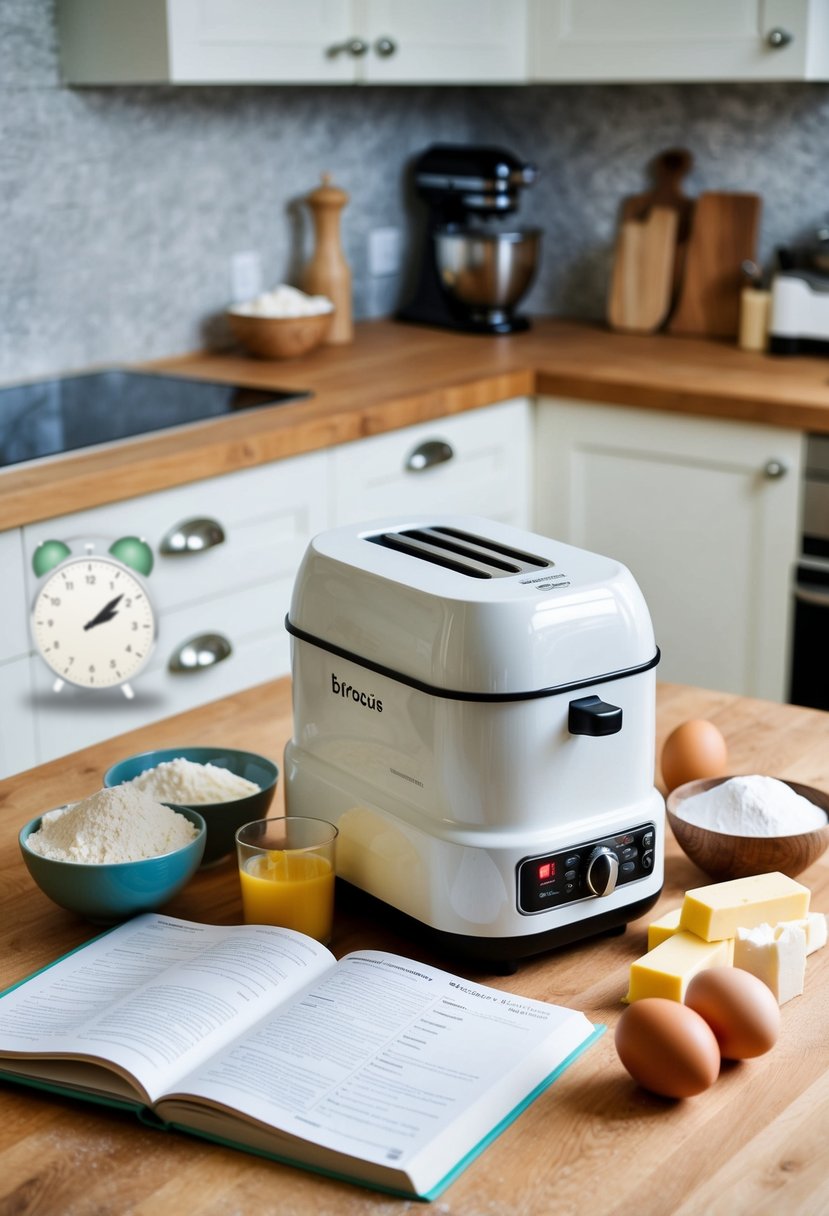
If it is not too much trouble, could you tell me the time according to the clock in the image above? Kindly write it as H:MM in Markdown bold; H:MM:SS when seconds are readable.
**2:08**
